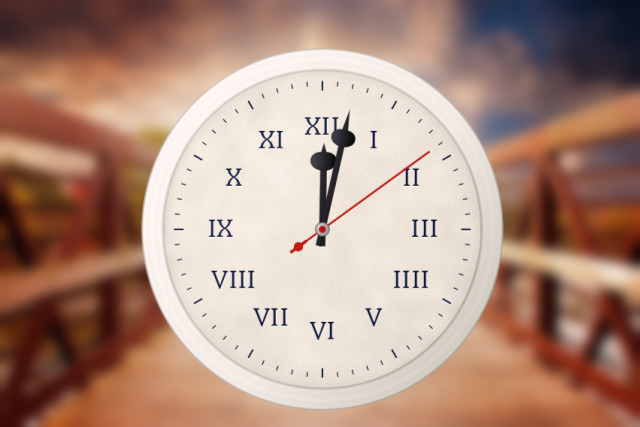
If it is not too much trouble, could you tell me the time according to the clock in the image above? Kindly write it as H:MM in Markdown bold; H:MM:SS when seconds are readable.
**12:02:09**
